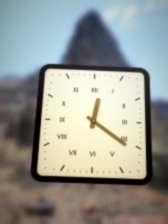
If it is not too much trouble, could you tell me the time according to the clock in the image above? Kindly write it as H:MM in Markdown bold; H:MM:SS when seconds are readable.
**12:21**
